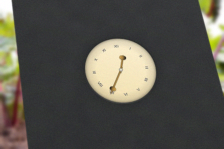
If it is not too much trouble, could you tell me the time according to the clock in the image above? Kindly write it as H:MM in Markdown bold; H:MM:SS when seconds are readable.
**12:35**
